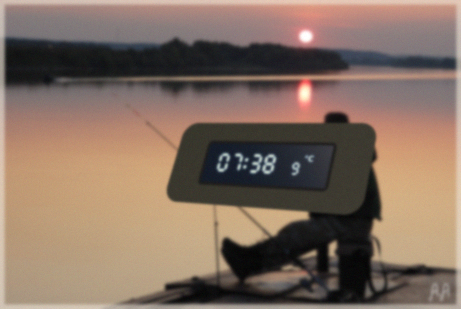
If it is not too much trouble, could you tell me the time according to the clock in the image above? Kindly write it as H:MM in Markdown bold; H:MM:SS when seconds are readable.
**7:38**
